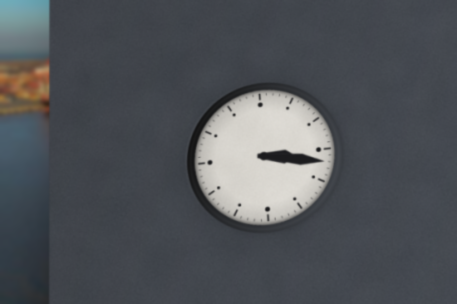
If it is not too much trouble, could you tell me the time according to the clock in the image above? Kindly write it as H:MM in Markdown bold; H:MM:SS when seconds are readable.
**3:17**
